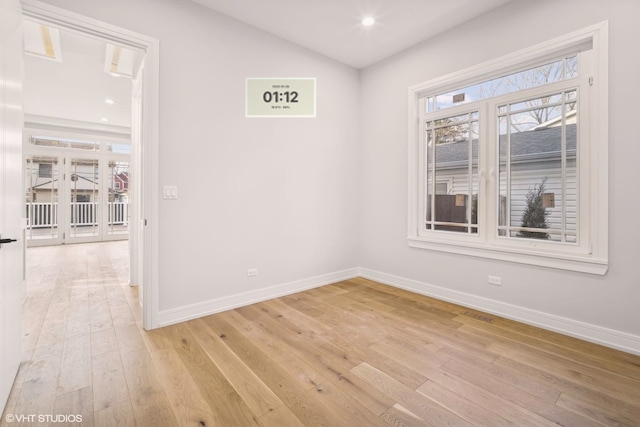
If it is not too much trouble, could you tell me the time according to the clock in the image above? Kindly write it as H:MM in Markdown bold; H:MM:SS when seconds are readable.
**1:12**
